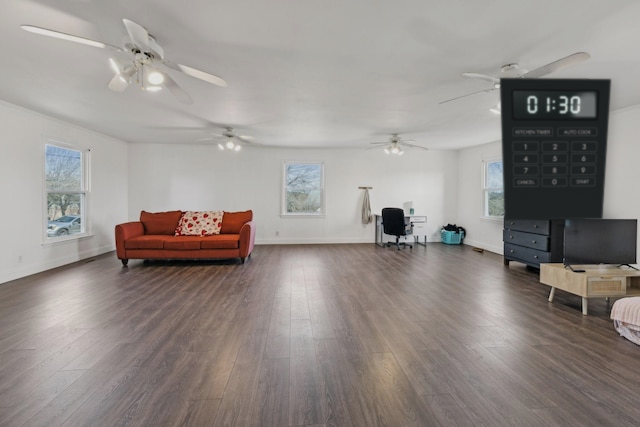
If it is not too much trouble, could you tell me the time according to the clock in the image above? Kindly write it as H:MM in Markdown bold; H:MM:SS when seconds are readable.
**1:30**
